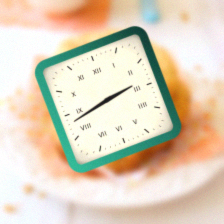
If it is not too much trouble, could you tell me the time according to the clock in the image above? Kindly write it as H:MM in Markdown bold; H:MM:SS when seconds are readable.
**2:43**
